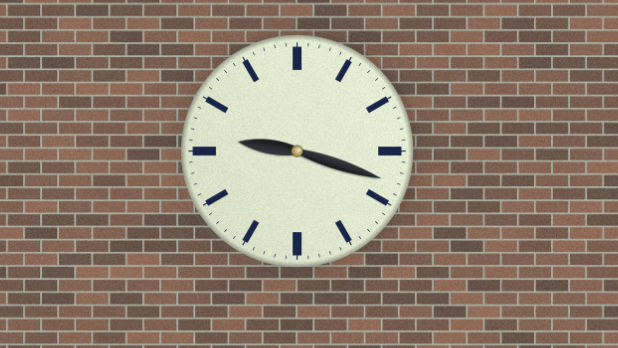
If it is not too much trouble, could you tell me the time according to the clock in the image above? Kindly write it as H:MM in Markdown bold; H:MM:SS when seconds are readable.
**9:18**
